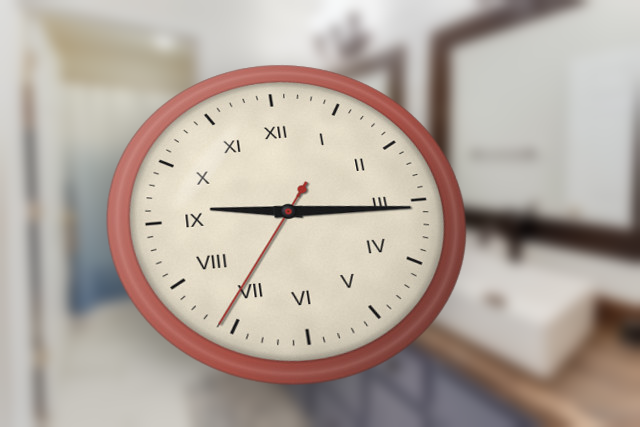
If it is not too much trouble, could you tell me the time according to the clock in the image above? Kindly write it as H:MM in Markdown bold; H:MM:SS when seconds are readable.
**9:15:36**
